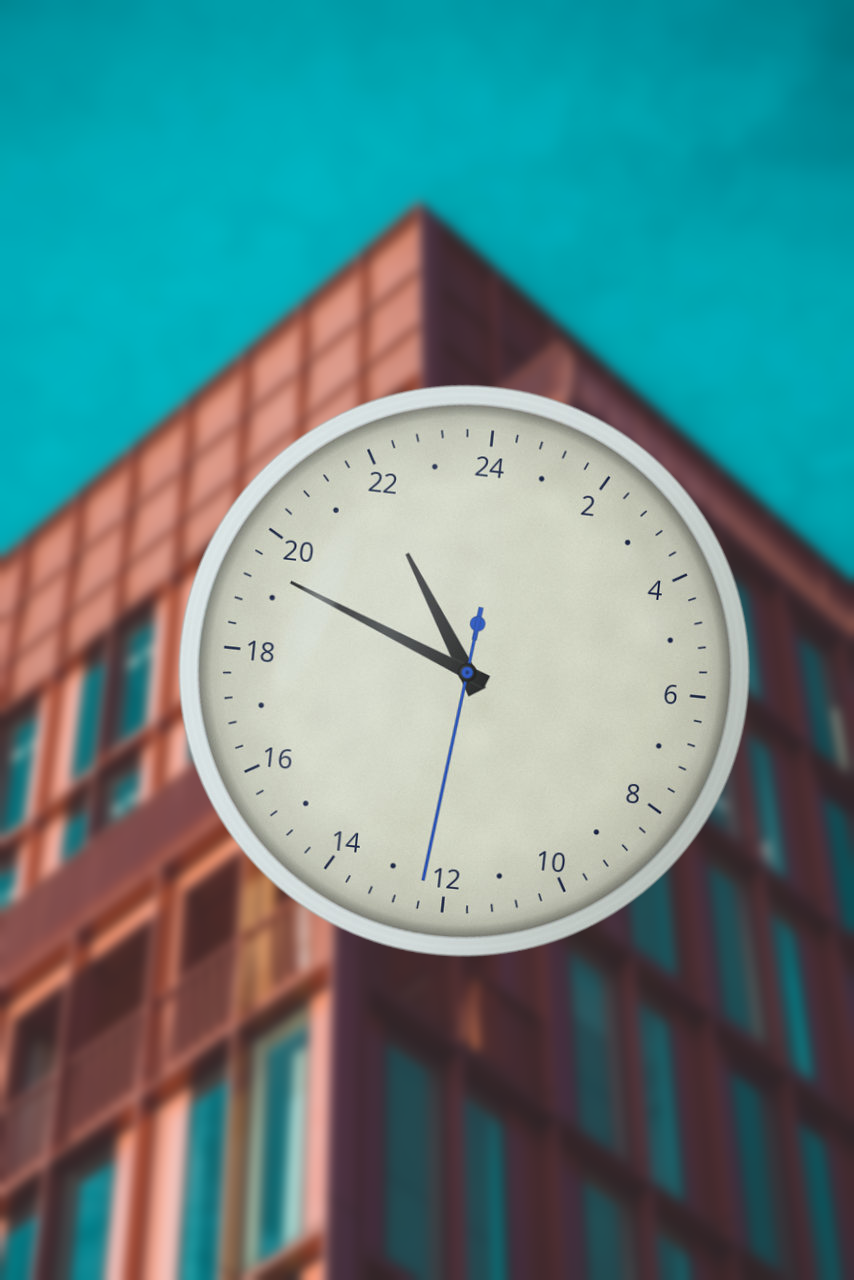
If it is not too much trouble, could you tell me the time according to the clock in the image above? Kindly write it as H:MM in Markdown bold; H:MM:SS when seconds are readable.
**21:48:31**
